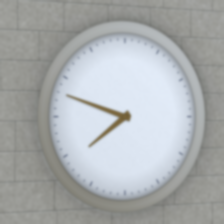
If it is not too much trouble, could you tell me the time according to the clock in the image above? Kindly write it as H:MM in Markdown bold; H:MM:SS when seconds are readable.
**7:48**
